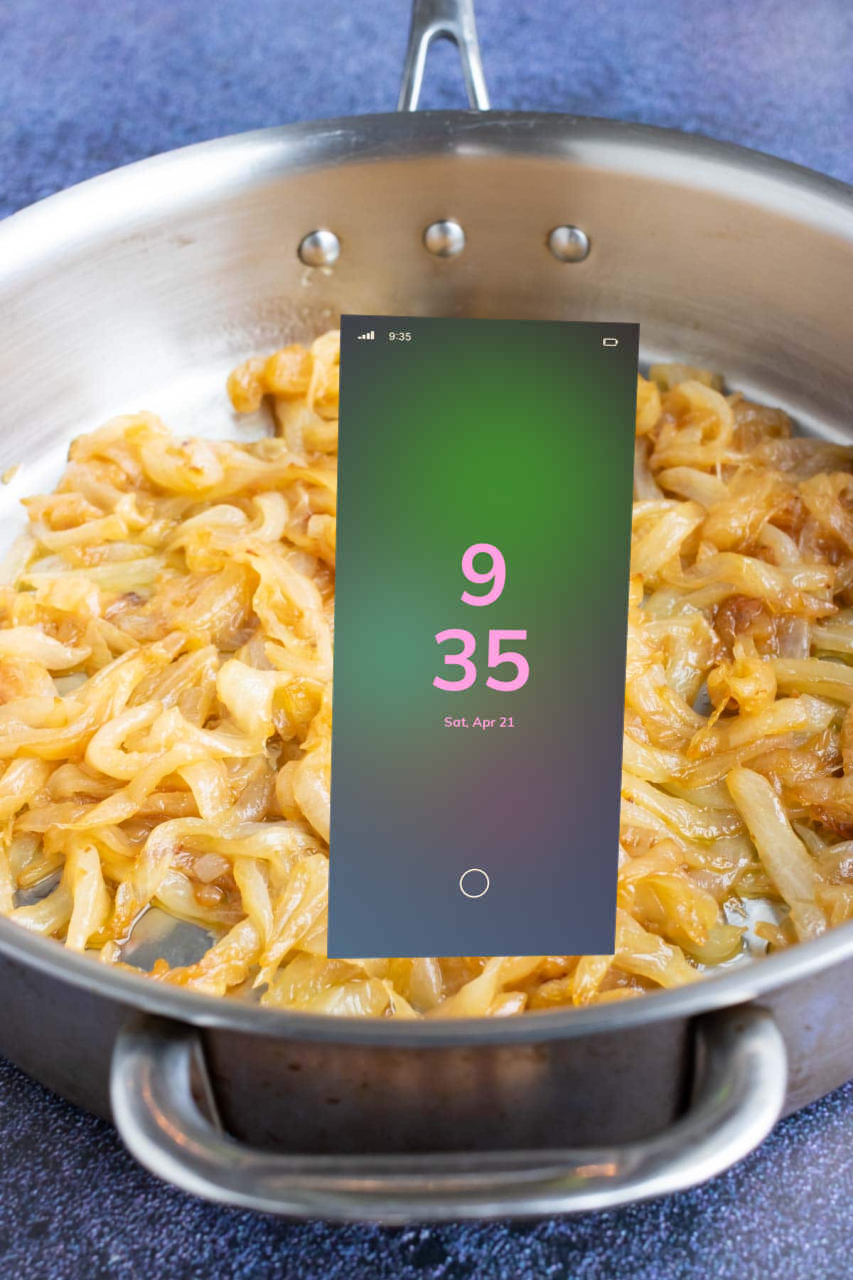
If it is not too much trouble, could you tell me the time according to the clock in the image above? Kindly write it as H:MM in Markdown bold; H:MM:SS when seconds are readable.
**9:35**
